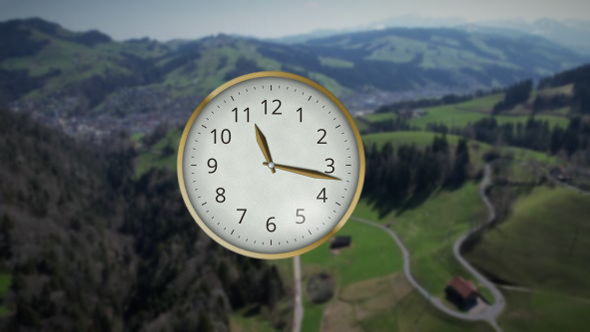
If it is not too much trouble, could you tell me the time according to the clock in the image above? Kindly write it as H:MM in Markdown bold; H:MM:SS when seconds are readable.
**11:17**
